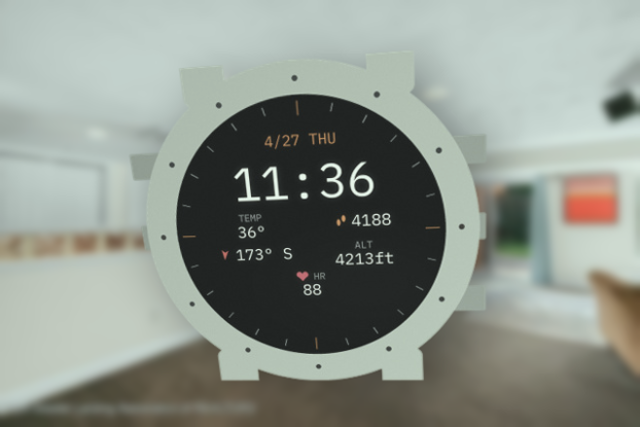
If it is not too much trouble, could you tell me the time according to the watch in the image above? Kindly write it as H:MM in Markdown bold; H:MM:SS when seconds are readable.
**11:36**
